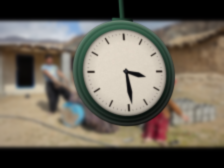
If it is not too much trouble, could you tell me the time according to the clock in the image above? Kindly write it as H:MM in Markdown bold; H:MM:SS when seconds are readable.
**3:29**
